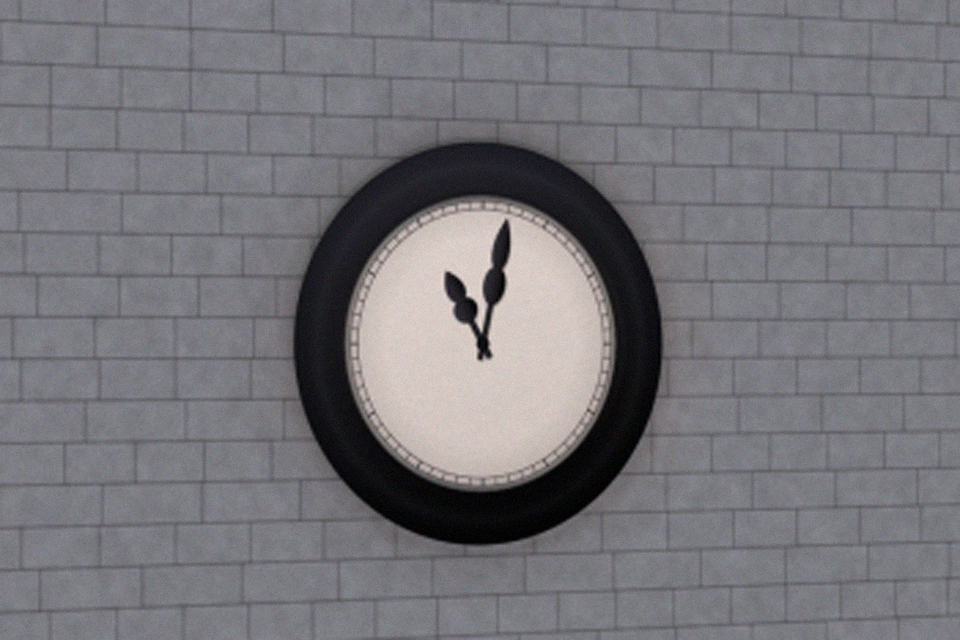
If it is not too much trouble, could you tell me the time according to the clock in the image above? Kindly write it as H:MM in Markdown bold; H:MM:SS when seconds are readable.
**11:02**
